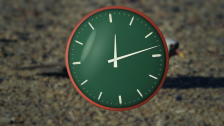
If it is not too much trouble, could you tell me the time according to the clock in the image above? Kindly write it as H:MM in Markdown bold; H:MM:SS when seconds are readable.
**12:13**
